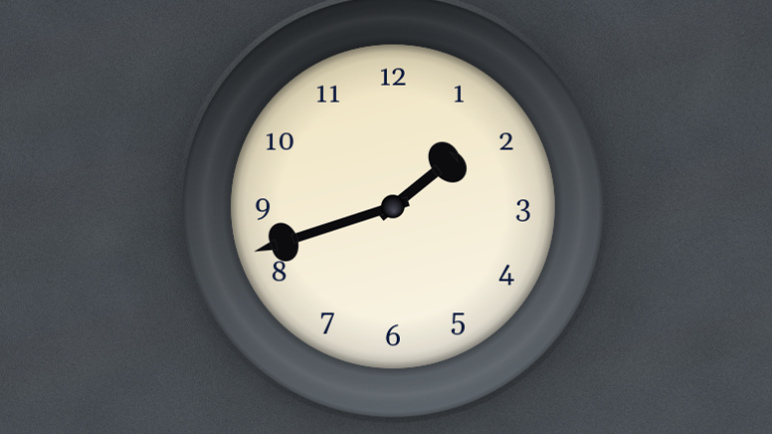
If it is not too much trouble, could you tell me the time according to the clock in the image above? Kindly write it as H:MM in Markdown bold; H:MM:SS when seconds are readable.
**1:42**
